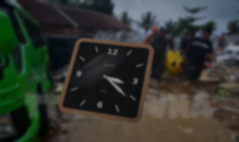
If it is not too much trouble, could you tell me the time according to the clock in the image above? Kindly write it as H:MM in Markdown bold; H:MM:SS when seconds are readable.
**3:21**
